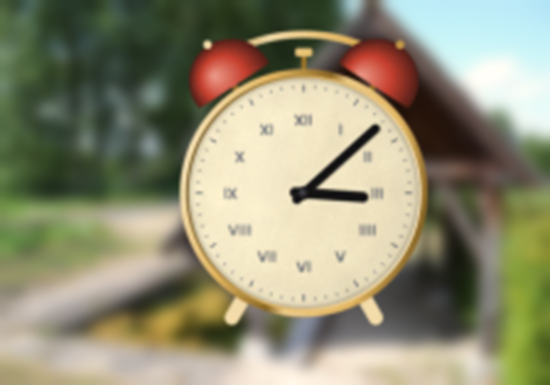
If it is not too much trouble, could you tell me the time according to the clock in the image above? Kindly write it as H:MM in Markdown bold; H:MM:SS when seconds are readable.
**3:08**
